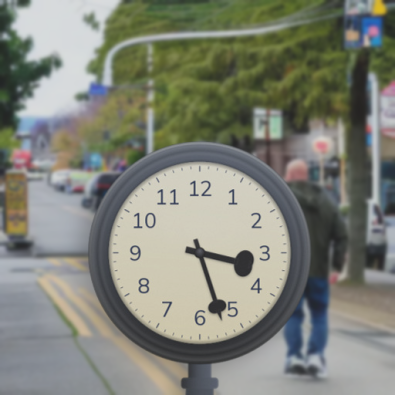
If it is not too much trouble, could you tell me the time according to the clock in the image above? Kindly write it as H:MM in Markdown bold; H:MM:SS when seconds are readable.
**3:27**
